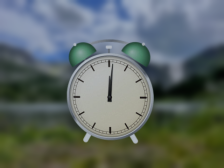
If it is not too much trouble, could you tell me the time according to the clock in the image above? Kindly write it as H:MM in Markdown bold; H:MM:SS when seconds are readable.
**12:01**
